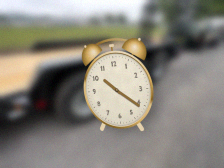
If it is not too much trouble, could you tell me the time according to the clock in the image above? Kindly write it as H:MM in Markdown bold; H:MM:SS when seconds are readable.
**10:21**
